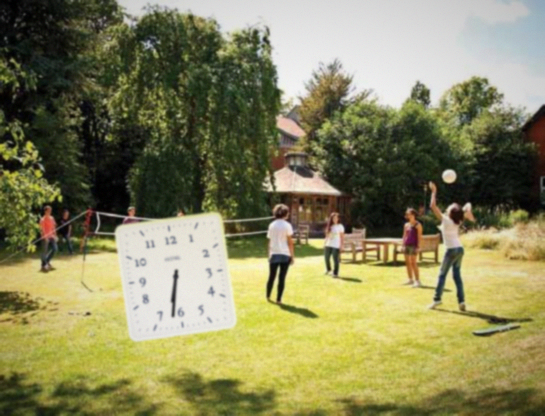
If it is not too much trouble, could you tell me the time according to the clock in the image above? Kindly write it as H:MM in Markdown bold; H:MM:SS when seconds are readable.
**6:32**
